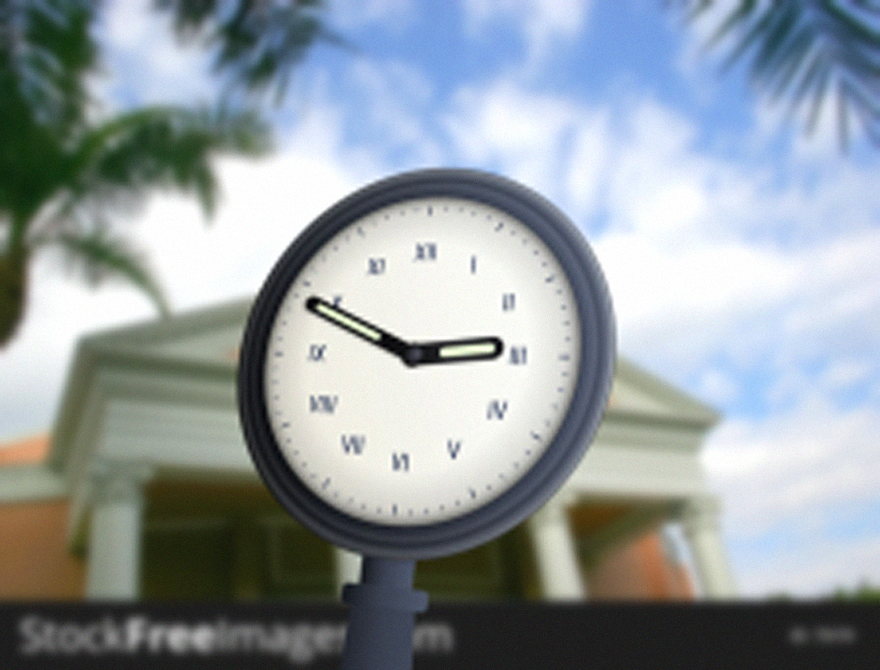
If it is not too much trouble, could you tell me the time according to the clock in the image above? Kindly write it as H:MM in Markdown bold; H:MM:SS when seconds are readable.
**2:49**
